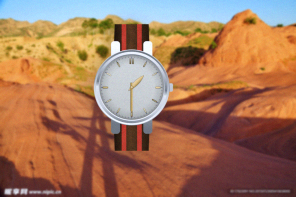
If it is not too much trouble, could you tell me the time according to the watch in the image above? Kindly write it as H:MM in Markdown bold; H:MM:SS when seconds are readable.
**1:30**
